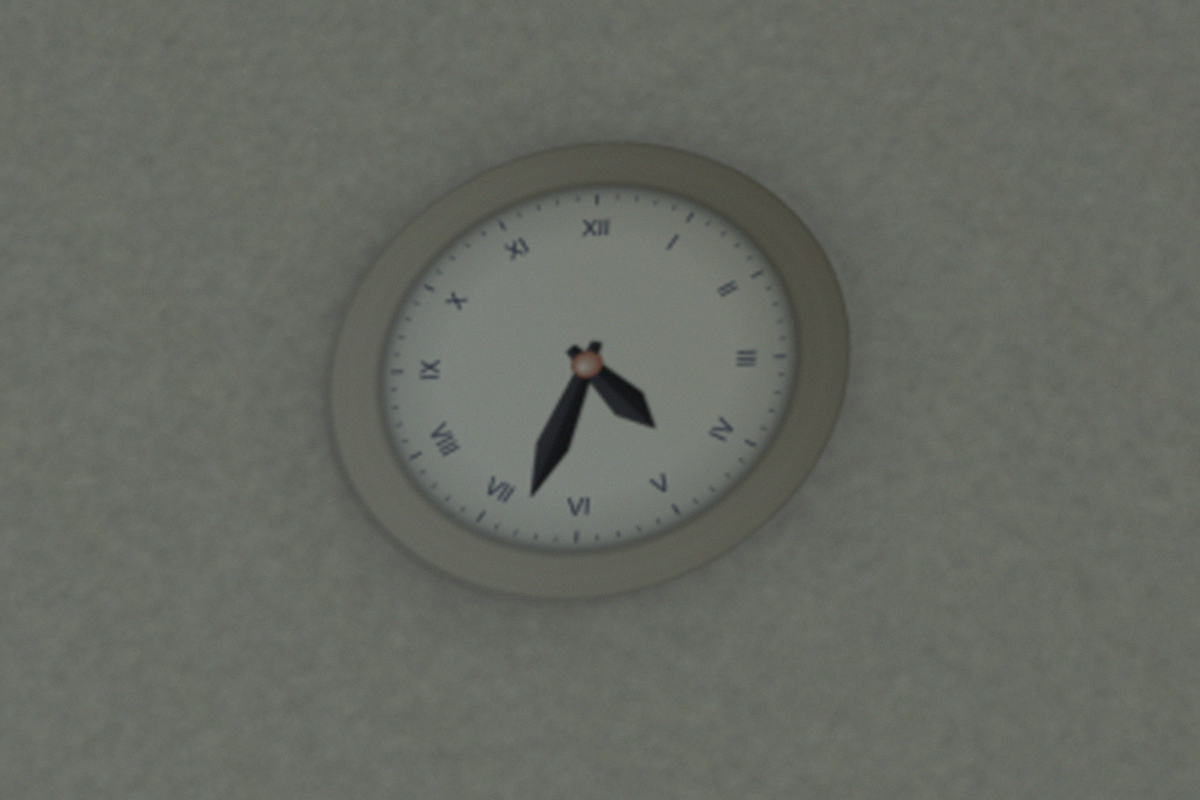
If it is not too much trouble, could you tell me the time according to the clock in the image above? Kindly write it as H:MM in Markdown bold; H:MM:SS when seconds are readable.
**4:33**
